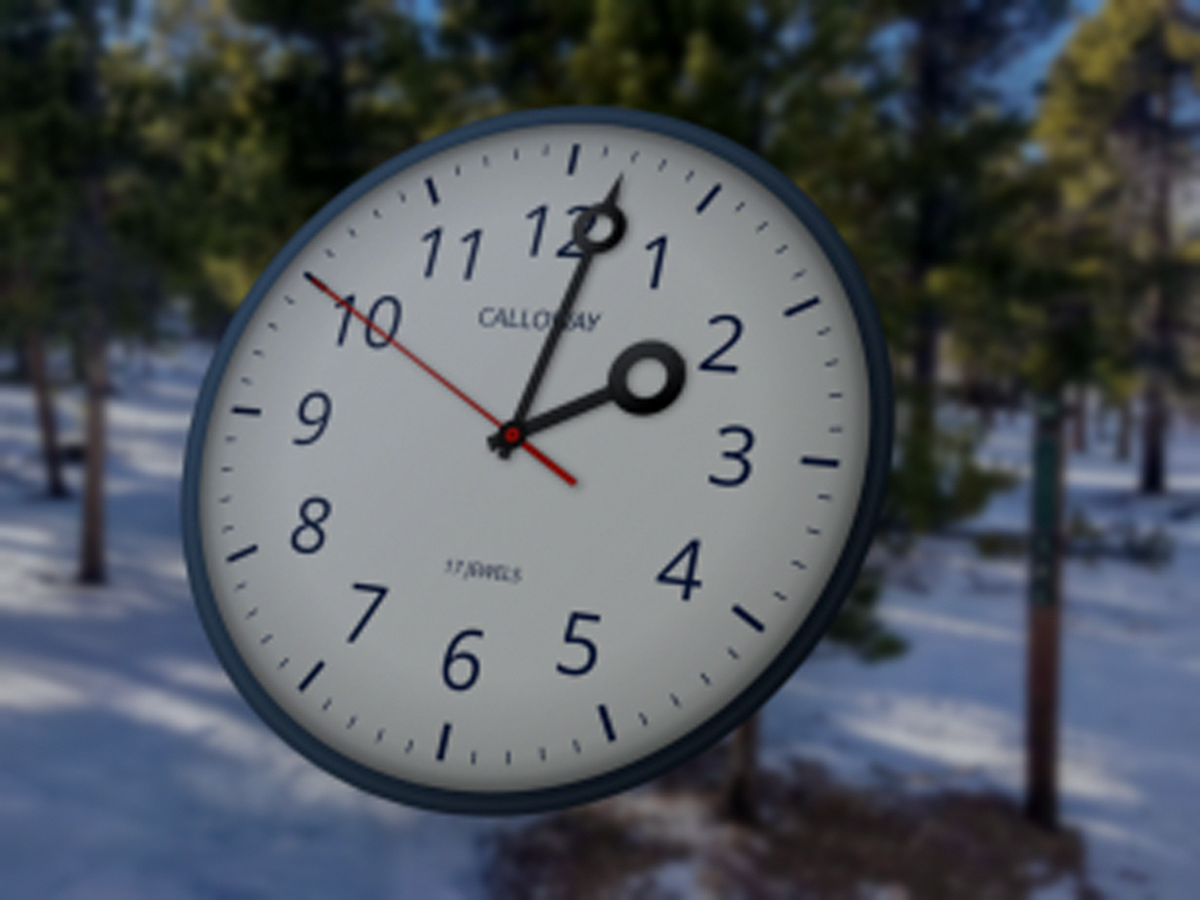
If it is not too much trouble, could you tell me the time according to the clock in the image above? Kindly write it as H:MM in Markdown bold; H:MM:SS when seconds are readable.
**2:01:50**
